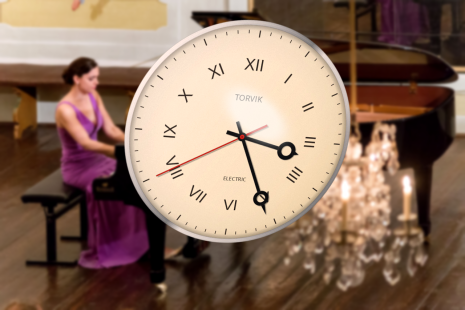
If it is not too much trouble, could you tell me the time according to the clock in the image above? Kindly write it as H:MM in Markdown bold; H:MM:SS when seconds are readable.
**3:25:40**
